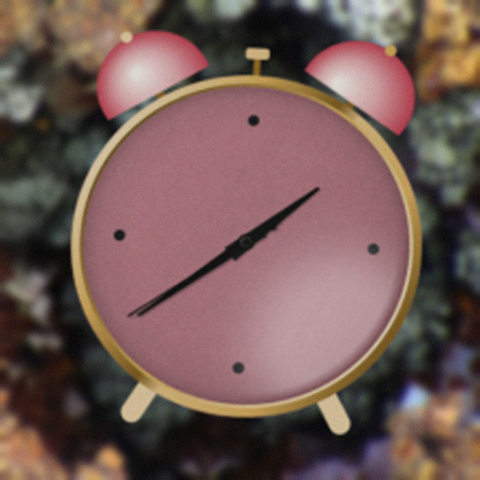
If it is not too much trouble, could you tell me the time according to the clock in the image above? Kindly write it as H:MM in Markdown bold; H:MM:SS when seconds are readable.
**1:38:39**
